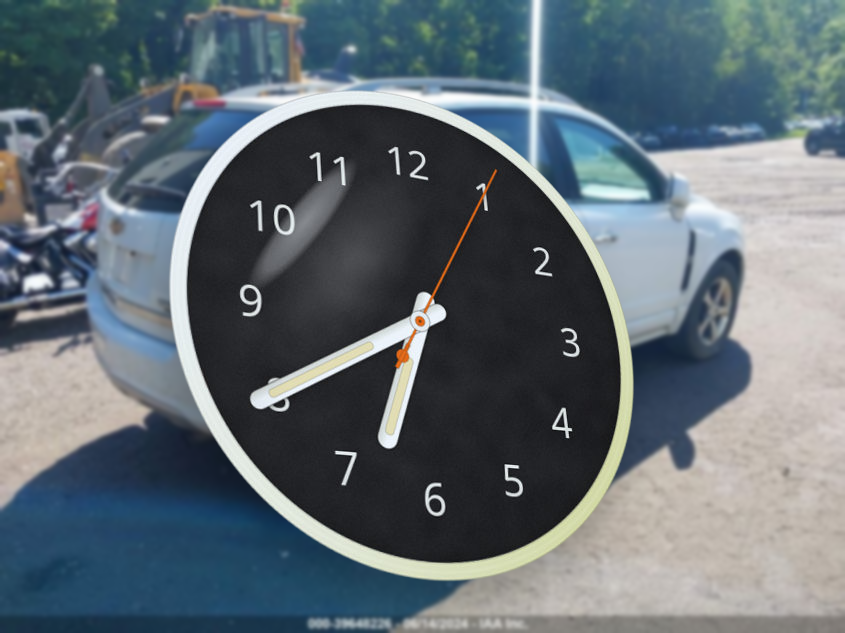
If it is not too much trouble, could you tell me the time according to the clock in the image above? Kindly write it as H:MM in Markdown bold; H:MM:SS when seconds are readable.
**6:40:05**
